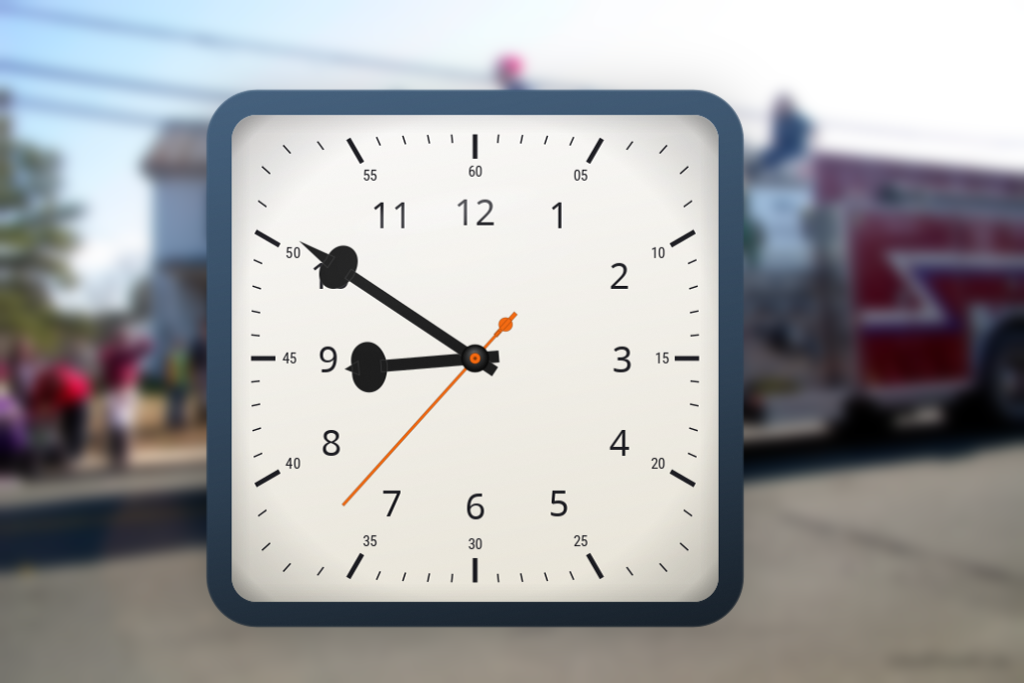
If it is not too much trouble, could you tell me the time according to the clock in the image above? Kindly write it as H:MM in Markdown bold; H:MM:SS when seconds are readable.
**8:50:37**
